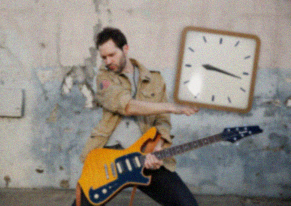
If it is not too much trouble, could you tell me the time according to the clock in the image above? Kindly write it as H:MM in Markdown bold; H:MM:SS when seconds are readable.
**9:17**
